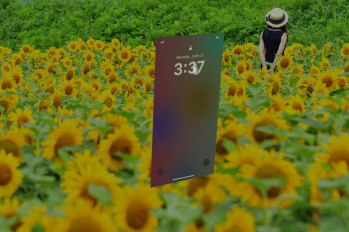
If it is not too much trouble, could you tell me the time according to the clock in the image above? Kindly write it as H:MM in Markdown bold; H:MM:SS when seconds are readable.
**3:37**
